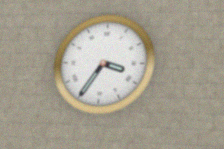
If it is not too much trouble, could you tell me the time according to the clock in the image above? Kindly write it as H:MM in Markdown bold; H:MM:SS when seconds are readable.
**3:35**
